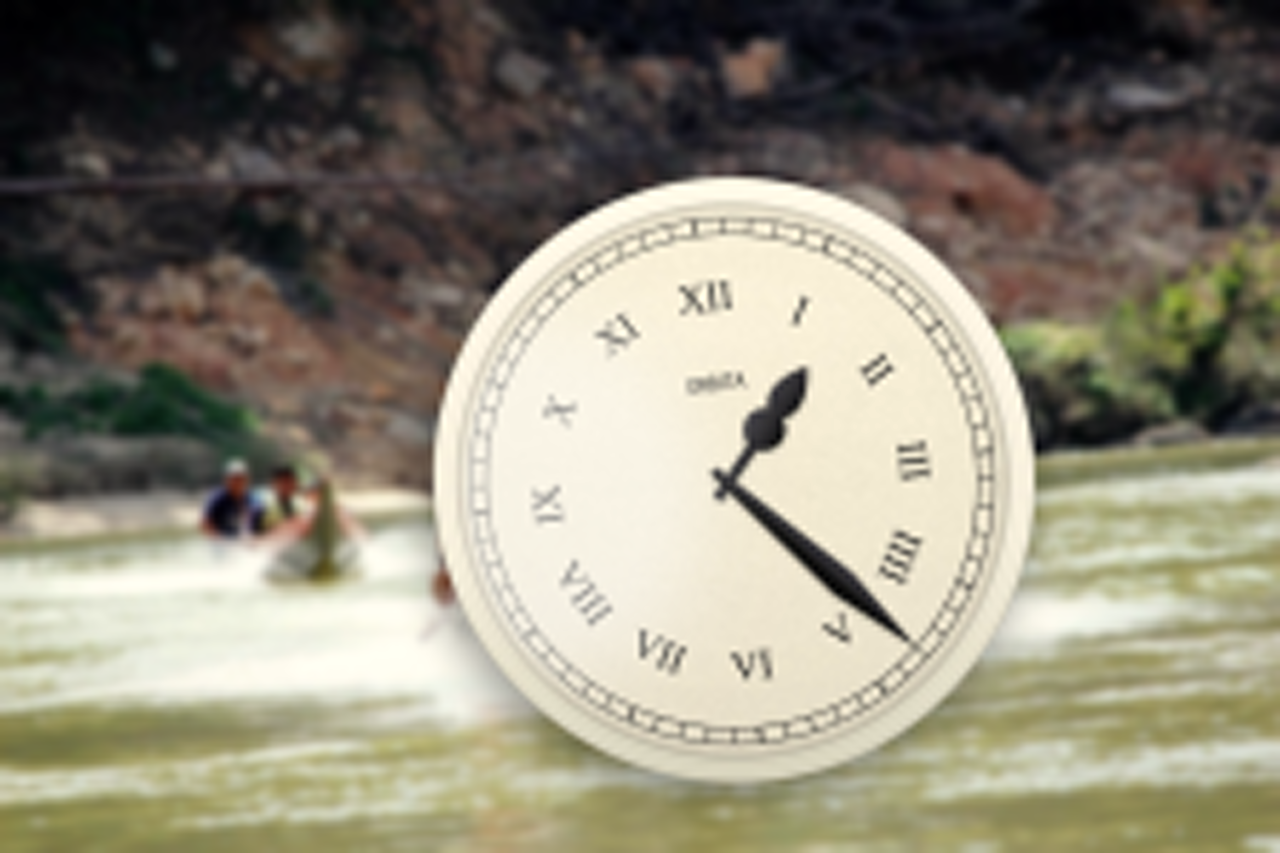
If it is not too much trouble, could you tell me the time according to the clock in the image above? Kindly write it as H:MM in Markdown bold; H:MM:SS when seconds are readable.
**1:23**
